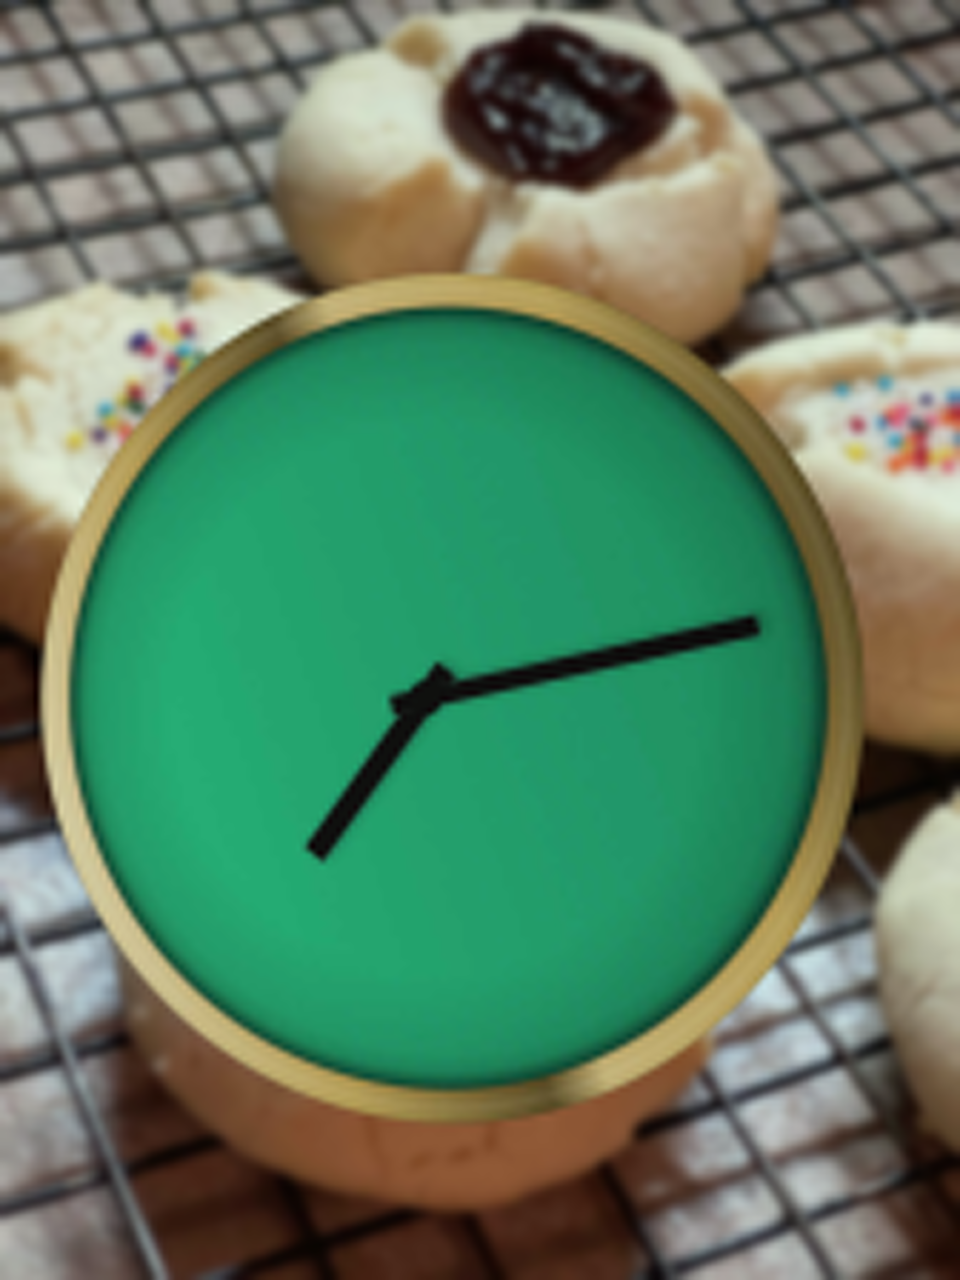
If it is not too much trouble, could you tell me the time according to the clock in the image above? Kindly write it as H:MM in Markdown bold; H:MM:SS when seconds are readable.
**7:13**
